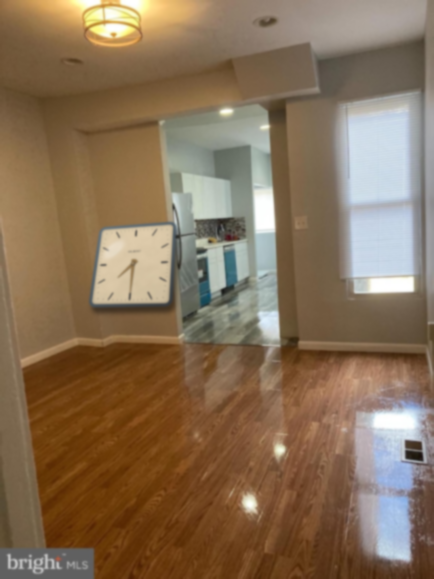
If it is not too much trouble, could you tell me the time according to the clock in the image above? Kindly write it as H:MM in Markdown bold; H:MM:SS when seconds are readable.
**7:30**
